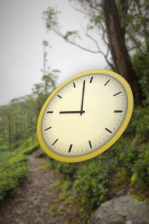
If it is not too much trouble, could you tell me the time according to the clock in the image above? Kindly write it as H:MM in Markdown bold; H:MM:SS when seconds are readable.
**8:58**
